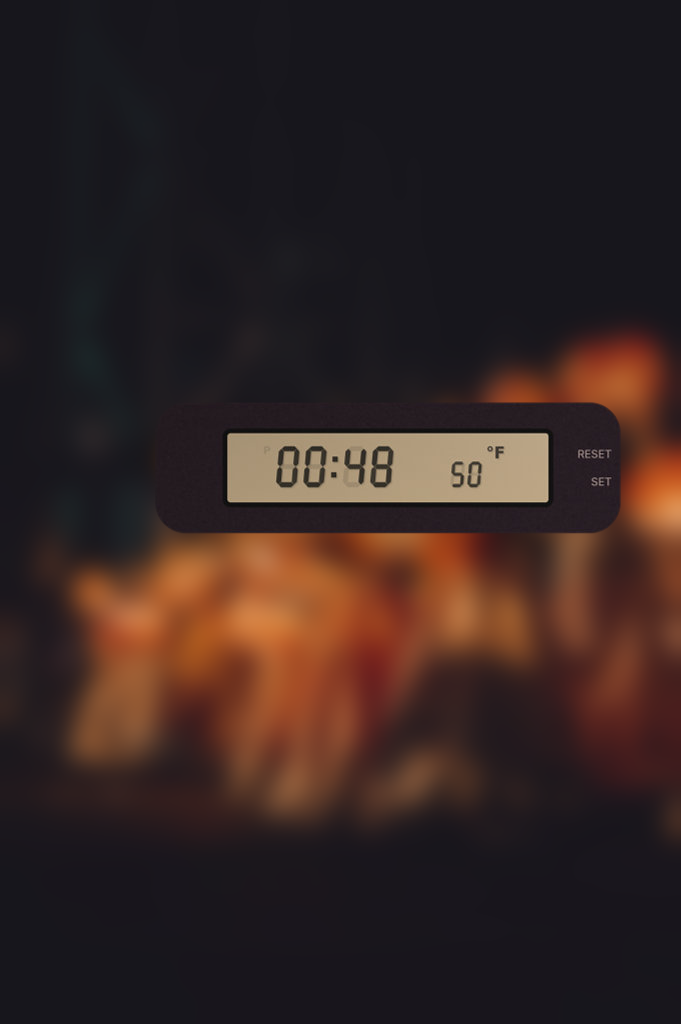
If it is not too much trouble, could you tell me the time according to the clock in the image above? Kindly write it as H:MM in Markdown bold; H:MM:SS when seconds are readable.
**0:48**
